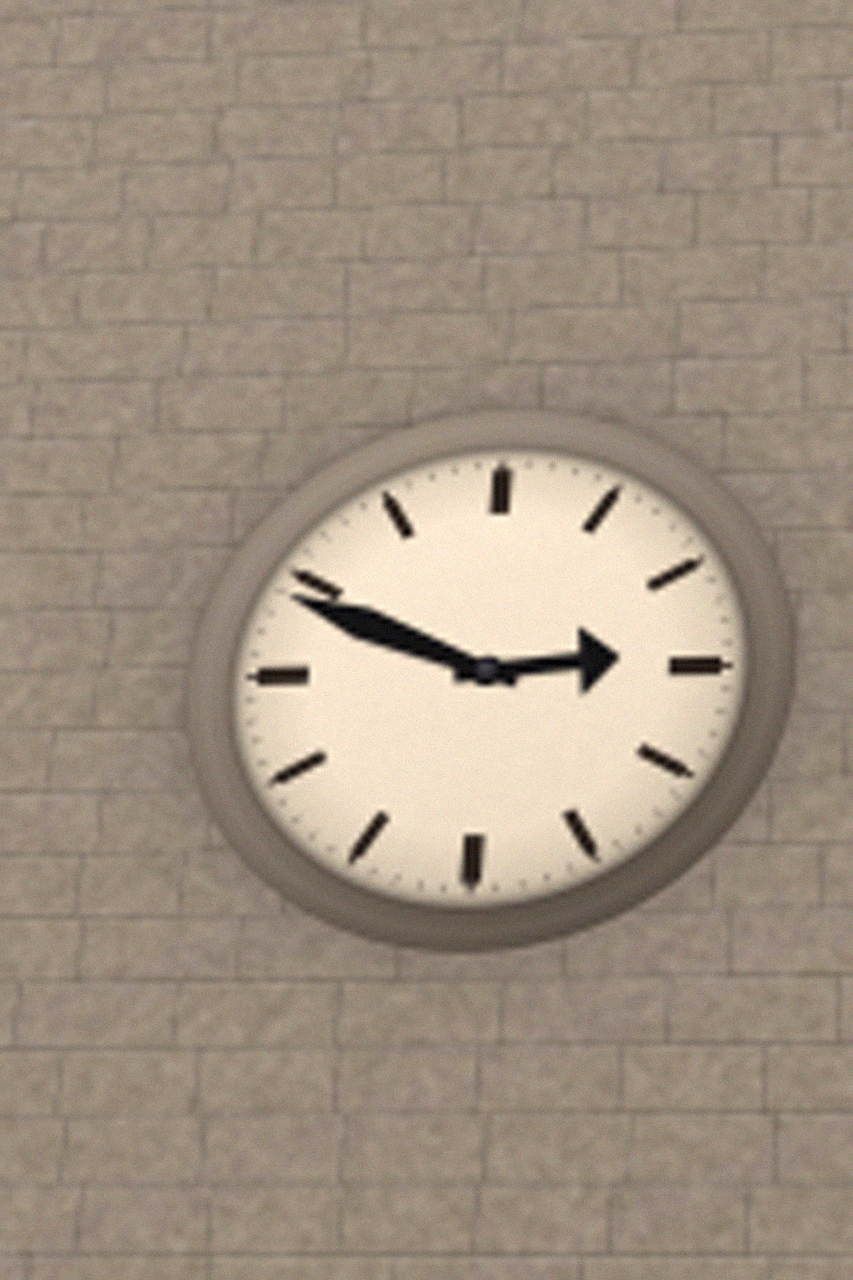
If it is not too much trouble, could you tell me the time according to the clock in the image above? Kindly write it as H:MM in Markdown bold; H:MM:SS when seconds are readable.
**2:49**
